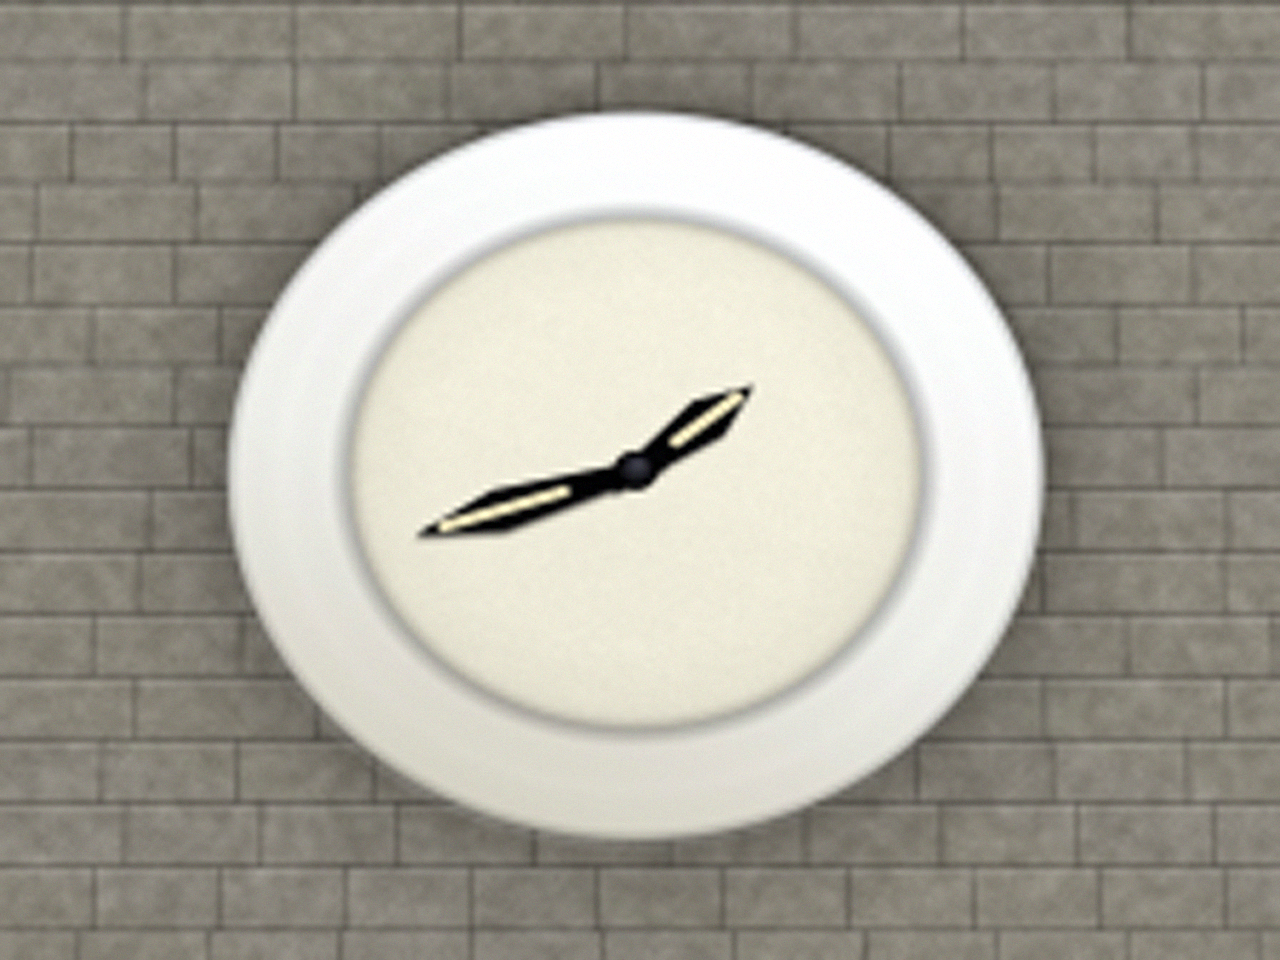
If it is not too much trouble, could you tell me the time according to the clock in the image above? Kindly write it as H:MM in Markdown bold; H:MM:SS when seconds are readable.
**1:42**
